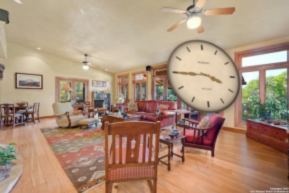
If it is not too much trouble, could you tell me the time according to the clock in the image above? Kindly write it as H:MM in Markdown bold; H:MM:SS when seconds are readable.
**3:45**
